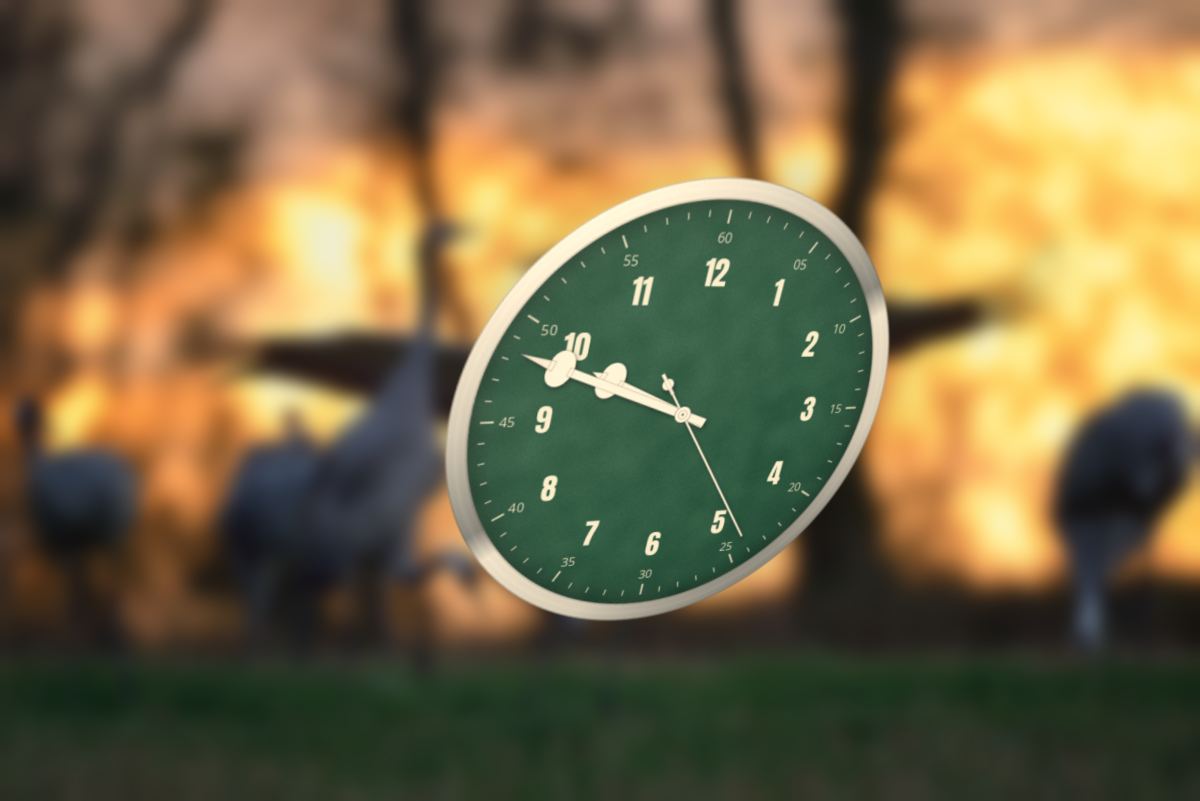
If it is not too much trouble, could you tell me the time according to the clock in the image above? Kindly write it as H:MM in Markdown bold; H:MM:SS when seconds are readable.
**9:48:24**
